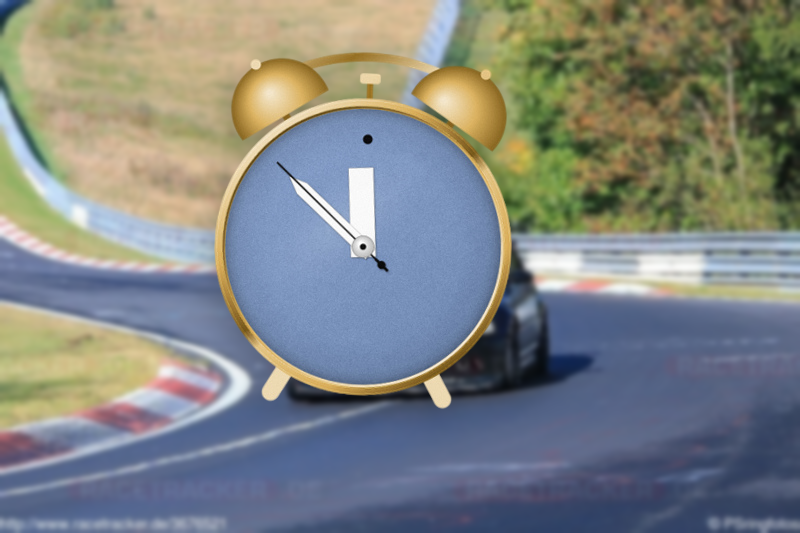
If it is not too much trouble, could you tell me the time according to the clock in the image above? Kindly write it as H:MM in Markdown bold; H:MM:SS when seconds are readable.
**11:51:52**
